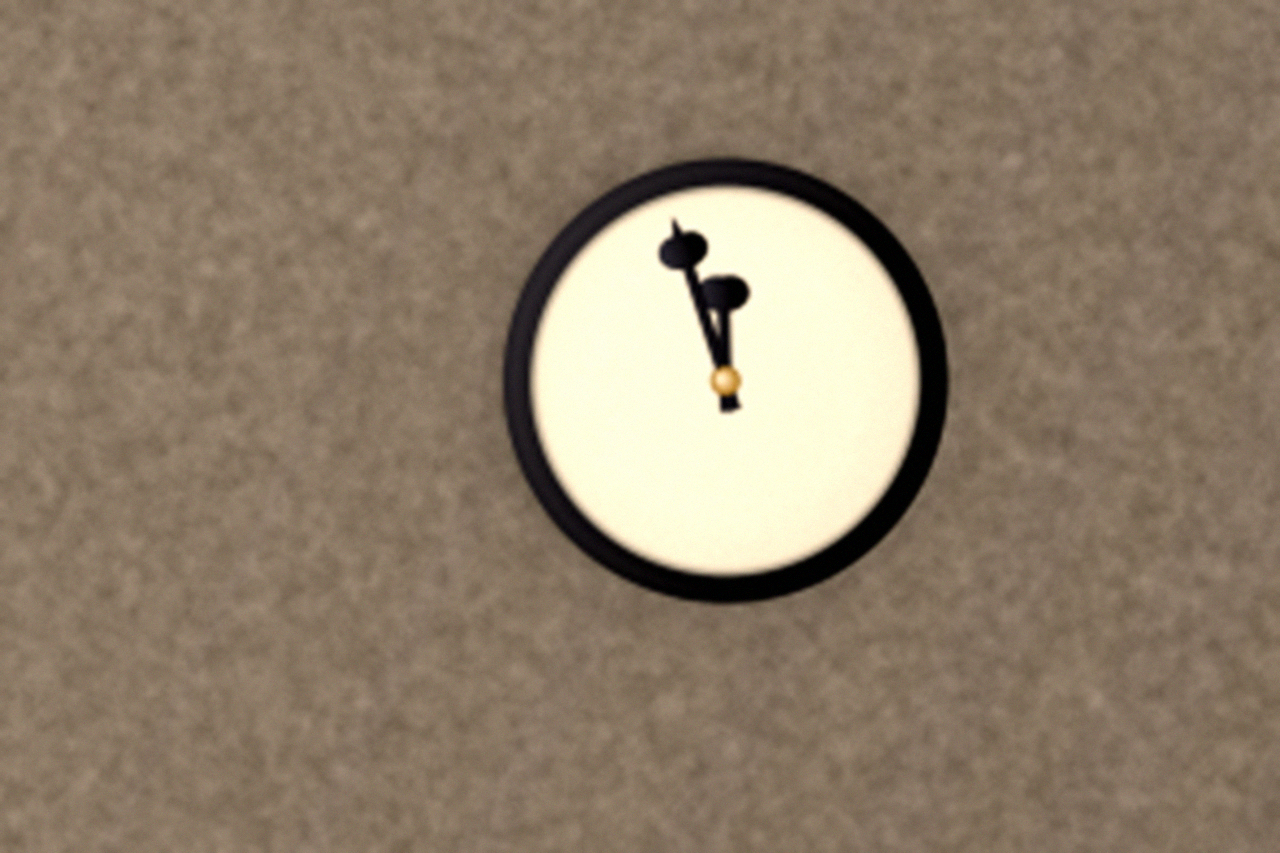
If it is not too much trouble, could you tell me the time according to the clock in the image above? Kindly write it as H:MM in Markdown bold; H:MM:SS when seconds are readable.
**11:57**
